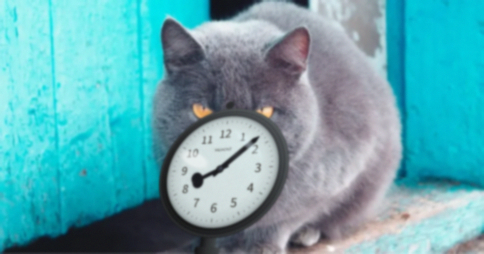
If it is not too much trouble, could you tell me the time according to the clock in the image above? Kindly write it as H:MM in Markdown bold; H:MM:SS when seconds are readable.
**8:08**
